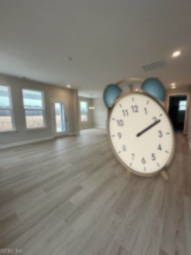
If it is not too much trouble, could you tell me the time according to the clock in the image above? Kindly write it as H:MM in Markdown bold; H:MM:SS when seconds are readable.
**2:11**
